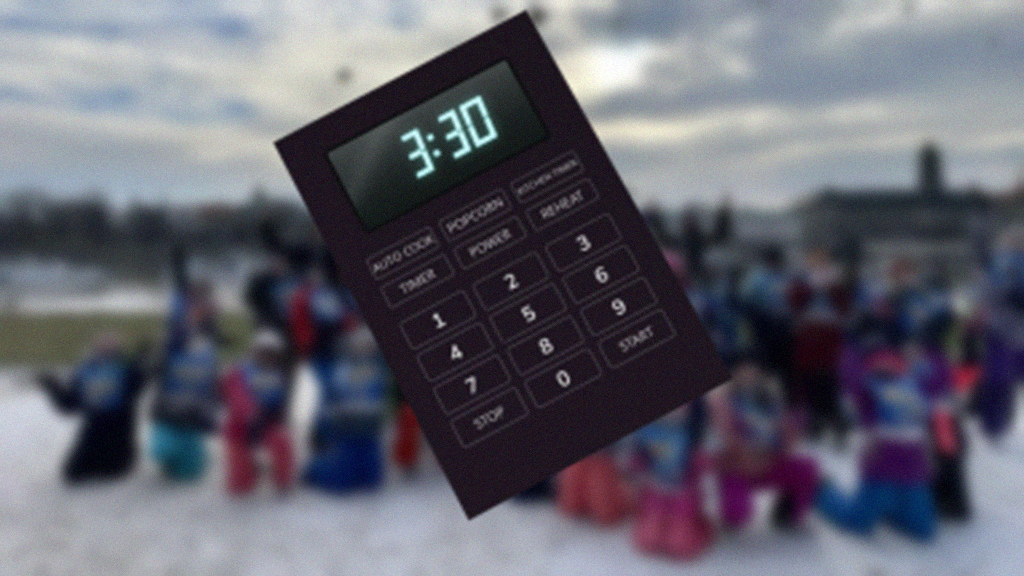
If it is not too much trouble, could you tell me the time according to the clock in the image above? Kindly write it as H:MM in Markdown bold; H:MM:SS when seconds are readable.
**3:30**
